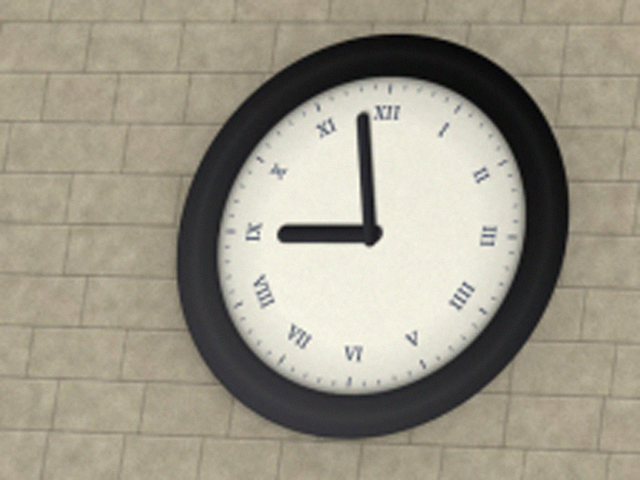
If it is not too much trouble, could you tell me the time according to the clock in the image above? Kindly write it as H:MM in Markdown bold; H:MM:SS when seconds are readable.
**8:58**
